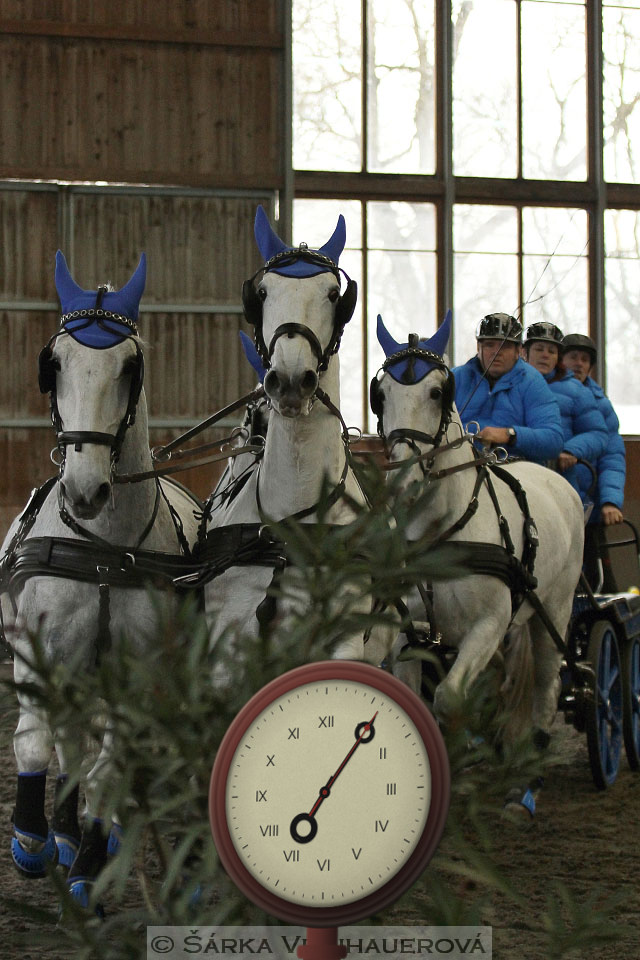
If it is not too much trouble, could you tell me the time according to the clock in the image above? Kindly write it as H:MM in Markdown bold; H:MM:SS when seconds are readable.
**7:06:06**
